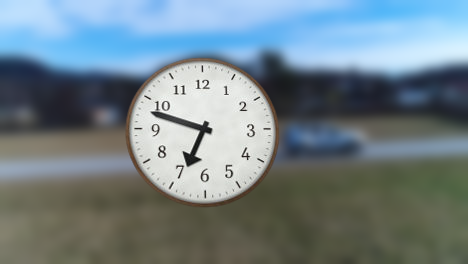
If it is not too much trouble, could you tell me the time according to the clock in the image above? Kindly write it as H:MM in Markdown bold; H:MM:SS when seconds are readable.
**6:48**
